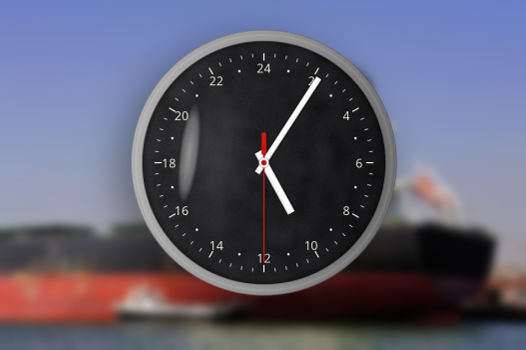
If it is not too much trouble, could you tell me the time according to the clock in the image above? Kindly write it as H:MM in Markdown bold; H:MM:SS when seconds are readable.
**10:05:30**
